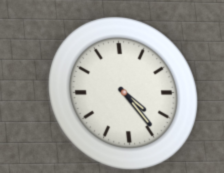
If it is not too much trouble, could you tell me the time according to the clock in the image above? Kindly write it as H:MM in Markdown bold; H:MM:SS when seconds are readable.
**4:24**
